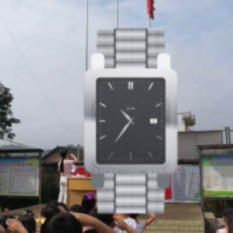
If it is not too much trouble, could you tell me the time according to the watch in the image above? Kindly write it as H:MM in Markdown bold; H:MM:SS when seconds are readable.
**10:36**
